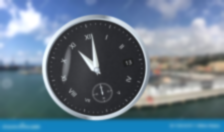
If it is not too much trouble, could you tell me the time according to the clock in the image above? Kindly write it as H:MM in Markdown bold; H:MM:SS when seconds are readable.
**11:01**
